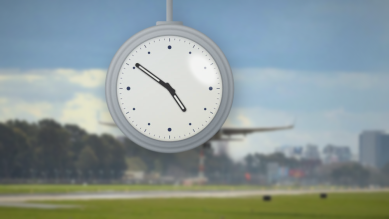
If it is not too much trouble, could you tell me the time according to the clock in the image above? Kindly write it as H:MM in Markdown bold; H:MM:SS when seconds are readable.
**4:51**
